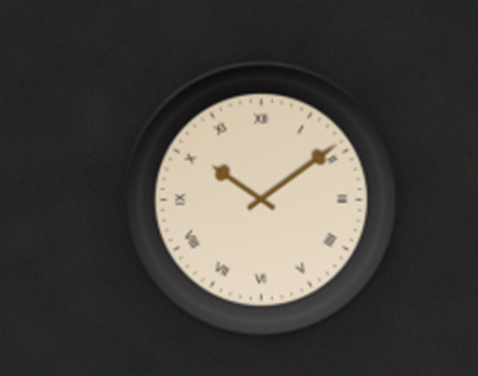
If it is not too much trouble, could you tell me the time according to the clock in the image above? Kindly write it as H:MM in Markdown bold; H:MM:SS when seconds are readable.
**10:09**
